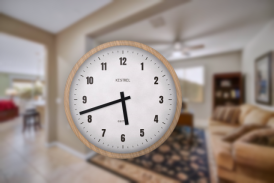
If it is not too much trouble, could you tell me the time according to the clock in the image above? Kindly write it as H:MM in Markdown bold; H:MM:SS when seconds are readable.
**5:42**
